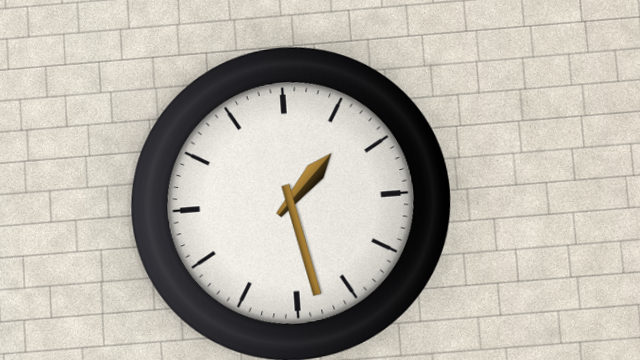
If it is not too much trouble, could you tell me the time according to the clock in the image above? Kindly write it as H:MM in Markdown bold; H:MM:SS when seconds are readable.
**1:28**
